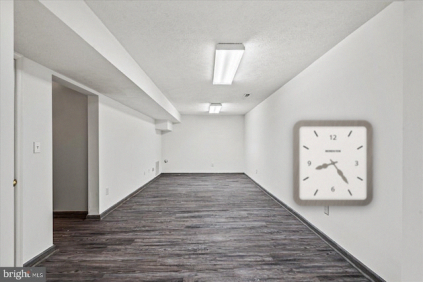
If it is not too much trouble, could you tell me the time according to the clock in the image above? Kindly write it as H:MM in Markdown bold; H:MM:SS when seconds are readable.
**8:24**
